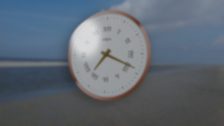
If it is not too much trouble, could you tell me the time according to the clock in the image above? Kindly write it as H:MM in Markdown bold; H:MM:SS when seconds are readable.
**7:19**
